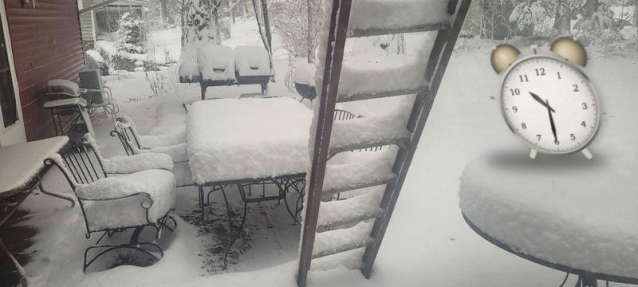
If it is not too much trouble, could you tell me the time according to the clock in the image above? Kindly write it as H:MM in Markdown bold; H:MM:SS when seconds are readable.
**10:30**
